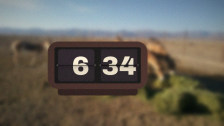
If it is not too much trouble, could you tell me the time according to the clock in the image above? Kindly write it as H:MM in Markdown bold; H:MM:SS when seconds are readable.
**6:34**
